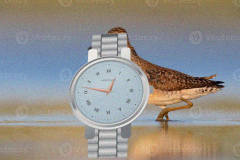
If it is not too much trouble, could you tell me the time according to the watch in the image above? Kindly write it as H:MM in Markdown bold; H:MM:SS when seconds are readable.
**12:47**
